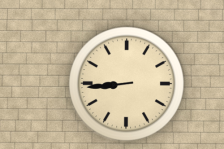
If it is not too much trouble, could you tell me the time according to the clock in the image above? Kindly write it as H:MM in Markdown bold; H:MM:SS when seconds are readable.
**8:44**
